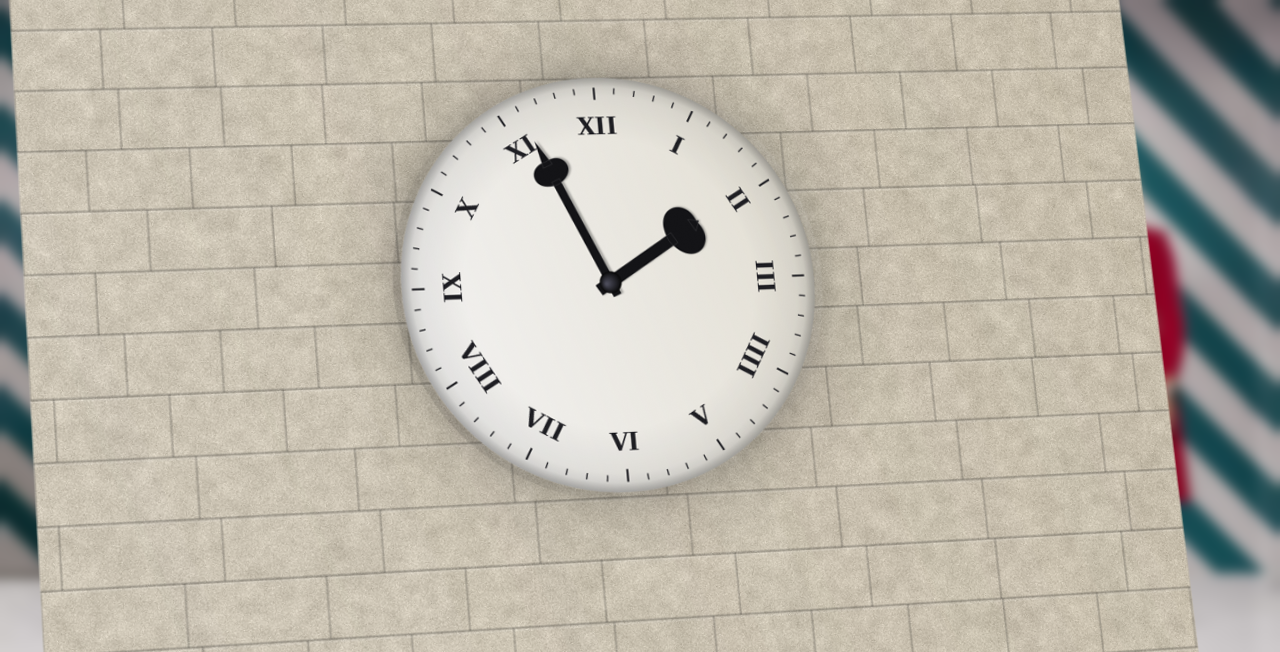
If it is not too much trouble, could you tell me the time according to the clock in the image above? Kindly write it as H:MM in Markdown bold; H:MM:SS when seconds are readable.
**1:56**
